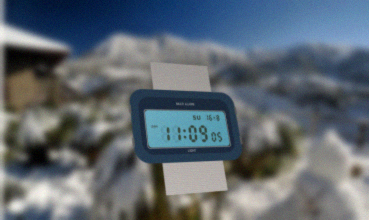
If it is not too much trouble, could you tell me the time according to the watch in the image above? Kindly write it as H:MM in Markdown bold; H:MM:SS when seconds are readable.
**11:09:05**
